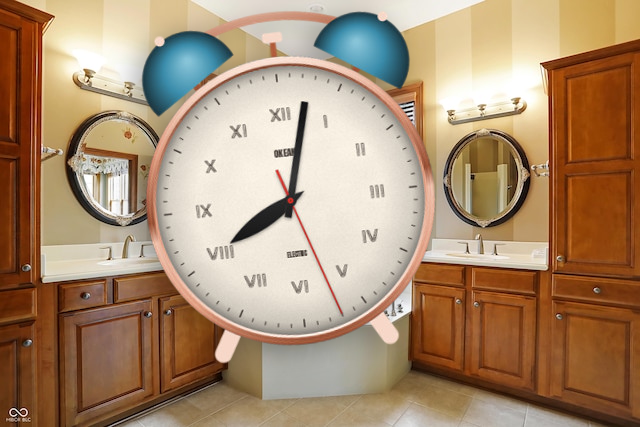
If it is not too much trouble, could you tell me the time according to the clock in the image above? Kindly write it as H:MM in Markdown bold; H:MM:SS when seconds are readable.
**8:02:27**
